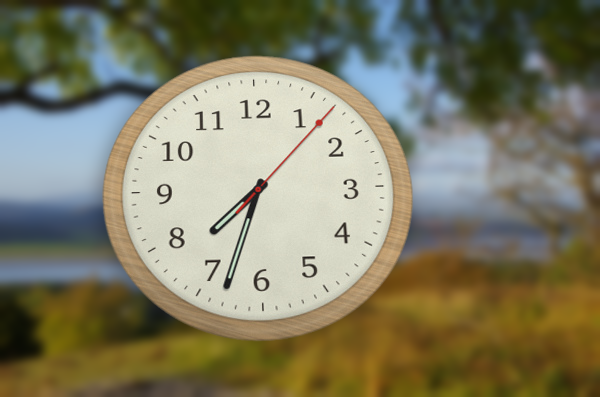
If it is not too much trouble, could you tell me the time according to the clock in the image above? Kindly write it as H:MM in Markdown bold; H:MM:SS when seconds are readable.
**7:33:07**
